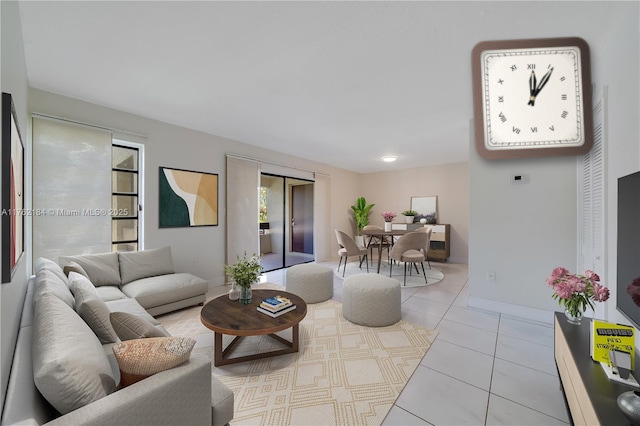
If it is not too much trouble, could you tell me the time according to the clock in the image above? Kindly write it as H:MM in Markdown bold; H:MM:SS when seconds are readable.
**12:06**
